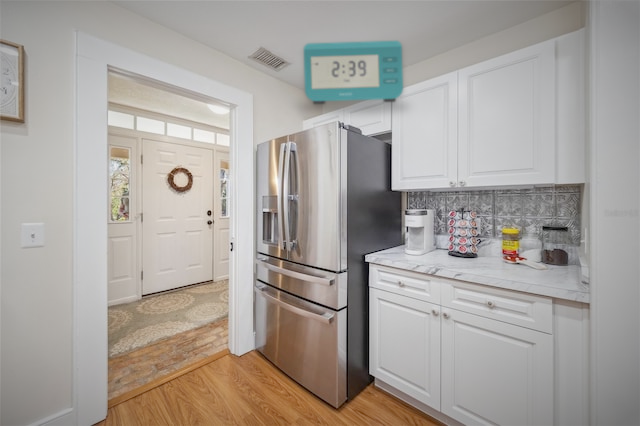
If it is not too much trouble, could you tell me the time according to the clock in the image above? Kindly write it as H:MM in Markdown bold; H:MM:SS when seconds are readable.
**2:39**
